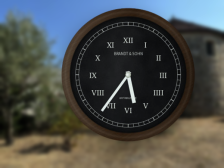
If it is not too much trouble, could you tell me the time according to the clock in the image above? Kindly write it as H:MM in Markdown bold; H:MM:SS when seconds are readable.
**5:36**
